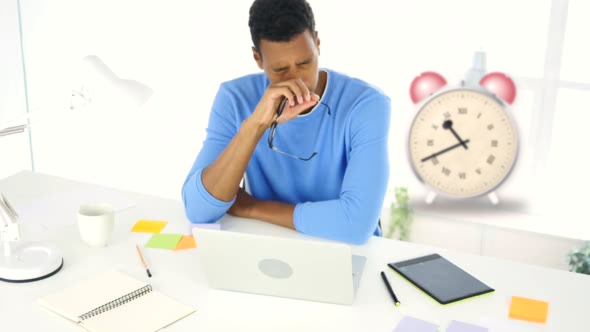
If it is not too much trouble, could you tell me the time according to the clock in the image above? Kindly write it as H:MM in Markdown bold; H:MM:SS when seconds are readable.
**10:41**
